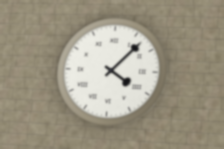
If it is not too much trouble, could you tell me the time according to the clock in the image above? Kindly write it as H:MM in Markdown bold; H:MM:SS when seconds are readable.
**4:07**
